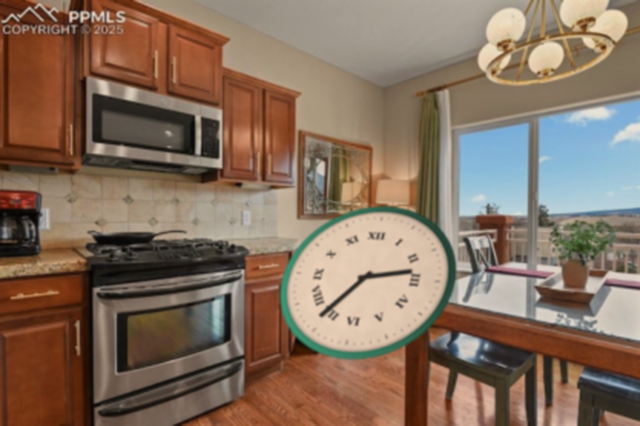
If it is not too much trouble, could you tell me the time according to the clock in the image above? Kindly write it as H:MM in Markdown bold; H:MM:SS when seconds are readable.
**2:36**
